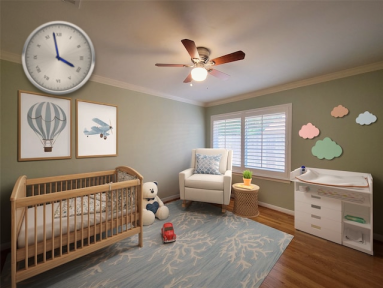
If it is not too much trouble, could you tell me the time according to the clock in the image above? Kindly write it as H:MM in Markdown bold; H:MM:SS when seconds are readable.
**3:58**
